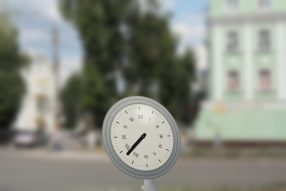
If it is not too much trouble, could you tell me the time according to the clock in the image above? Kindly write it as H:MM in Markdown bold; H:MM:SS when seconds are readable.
**7:38**
